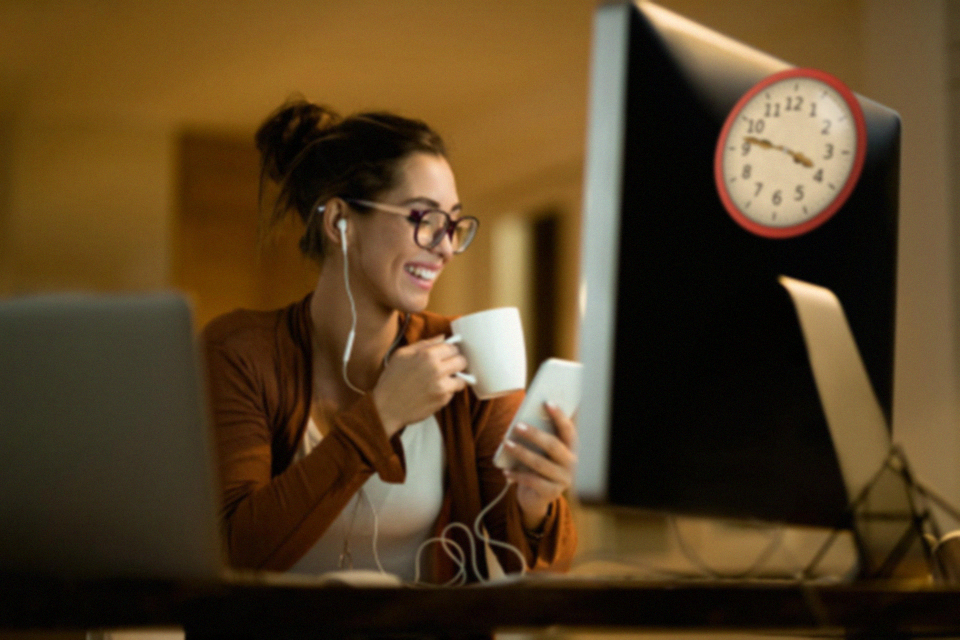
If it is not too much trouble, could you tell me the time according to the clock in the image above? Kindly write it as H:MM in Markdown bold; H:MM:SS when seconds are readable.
**3:47**
